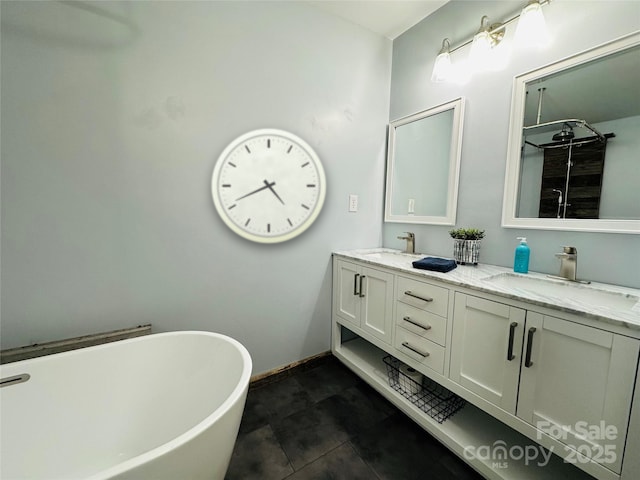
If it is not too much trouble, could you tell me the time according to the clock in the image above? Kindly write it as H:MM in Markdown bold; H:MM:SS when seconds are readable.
**4:41**
